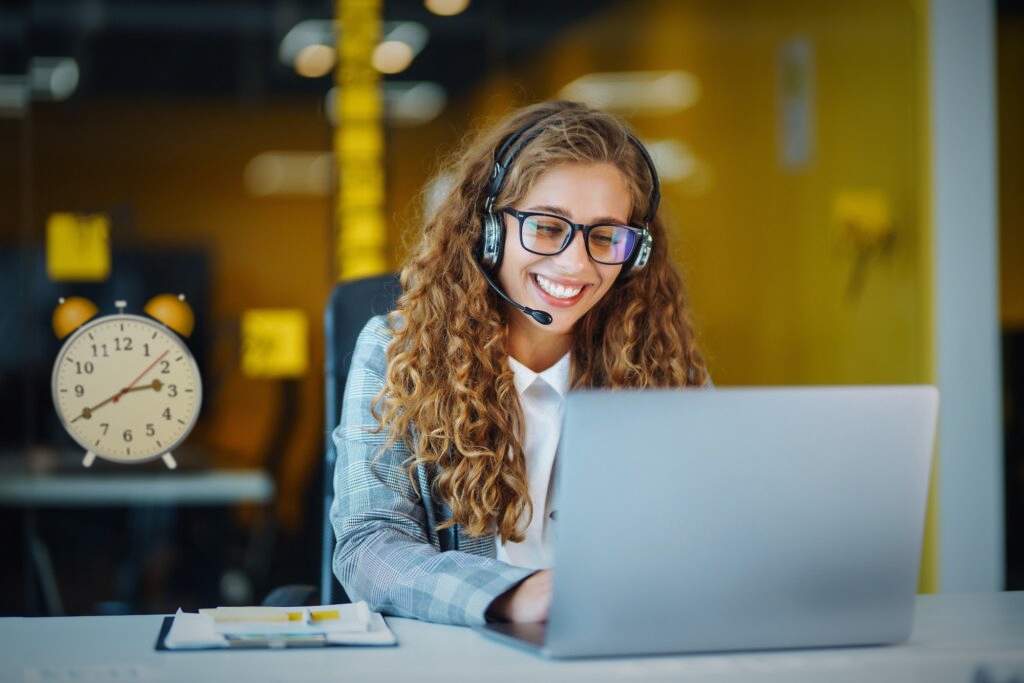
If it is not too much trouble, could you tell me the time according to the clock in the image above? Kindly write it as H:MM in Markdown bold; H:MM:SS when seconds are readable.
**2:40:08**
